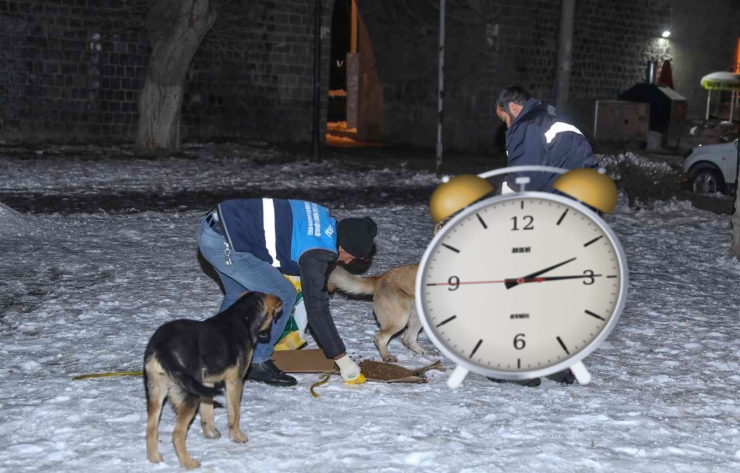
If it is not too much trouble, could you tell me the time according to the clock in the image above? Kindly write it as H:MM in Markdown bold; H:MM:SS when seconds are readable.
**2:14:45**
